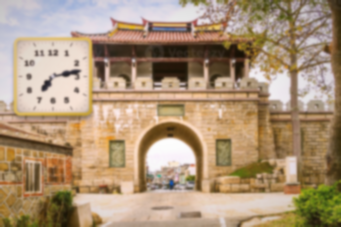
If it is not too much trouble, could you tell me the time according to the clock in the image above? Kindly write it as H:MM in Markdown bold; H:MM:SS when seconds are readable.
**7:13**
